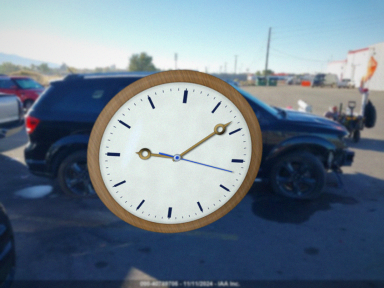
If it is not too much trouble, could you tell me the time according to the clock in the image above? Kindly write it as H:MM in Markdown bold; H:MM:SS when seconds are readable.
**9:08:17**
